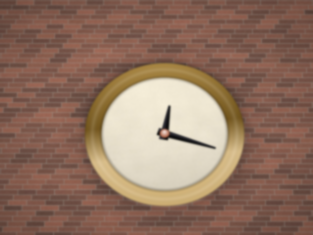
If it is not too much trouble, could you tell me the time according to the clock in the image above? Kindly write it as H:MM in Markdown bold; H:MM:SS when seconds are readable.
**12:18**
